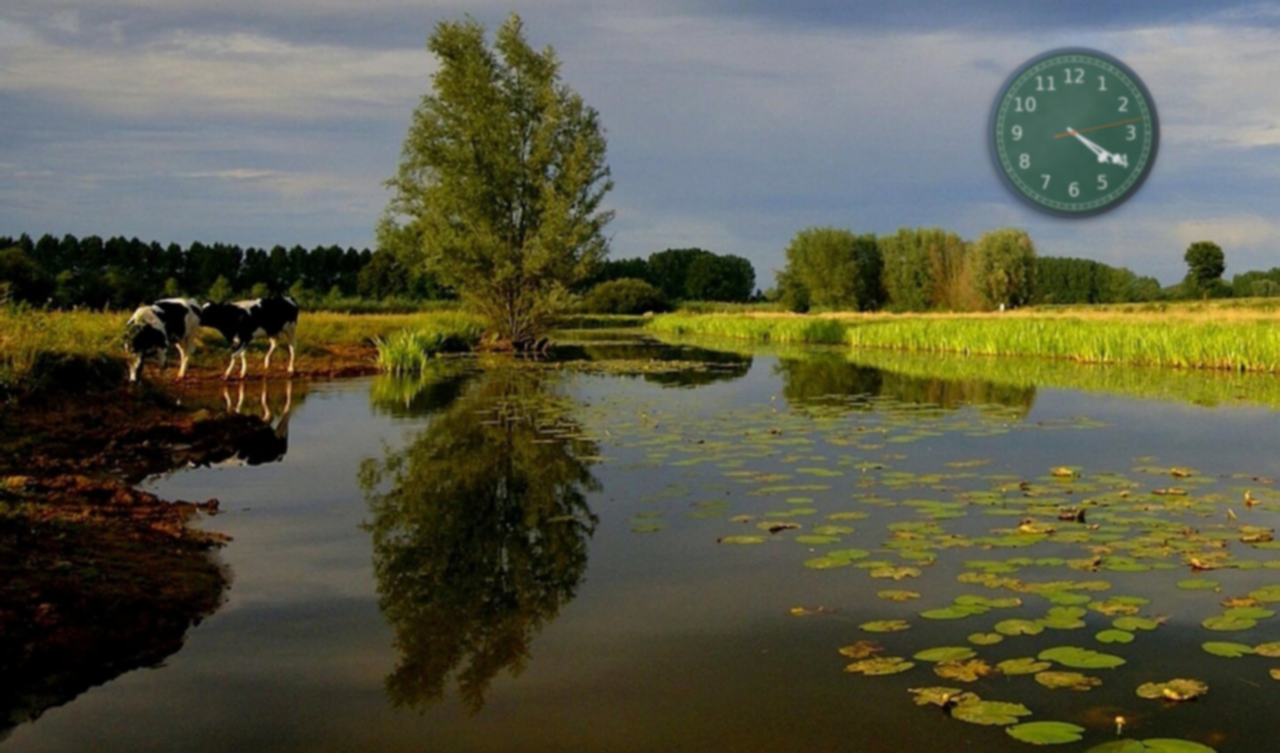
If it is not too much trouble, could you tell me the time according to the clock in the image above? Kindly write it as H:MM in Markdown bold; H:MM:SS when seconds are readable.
**4:20:13**
